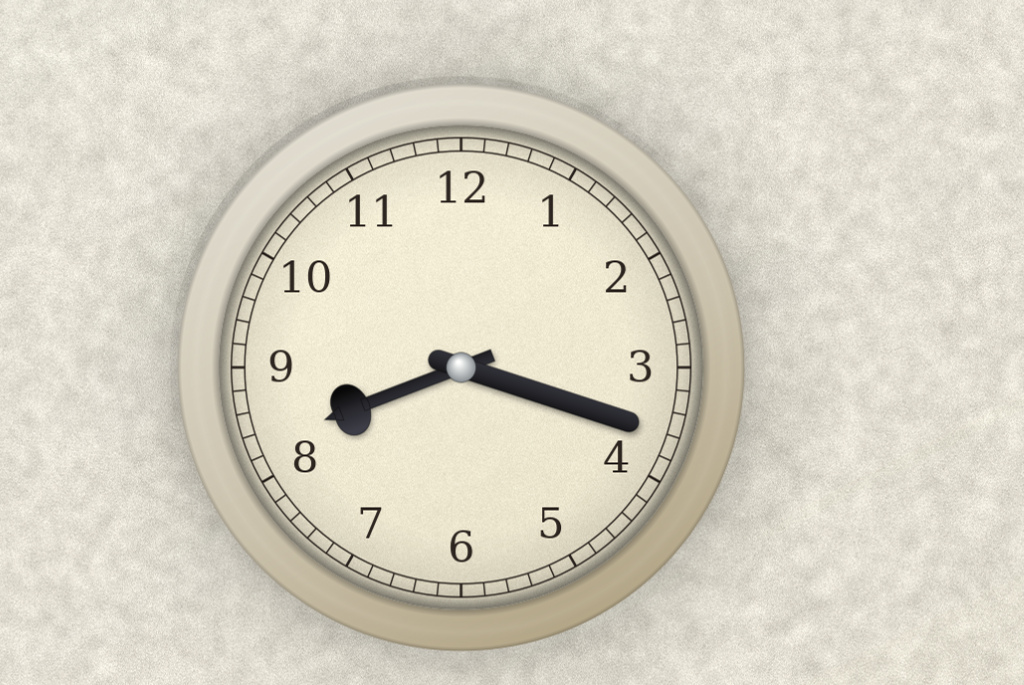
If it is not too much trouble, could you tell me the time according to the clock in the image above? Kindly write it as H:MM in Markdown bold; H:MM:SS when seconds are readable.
**8:18**
